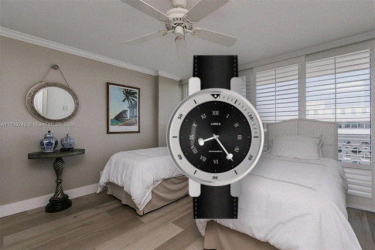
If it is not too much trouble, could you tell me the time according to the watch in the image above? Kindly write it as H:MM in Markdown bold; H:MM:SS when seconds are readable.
**8:24**
